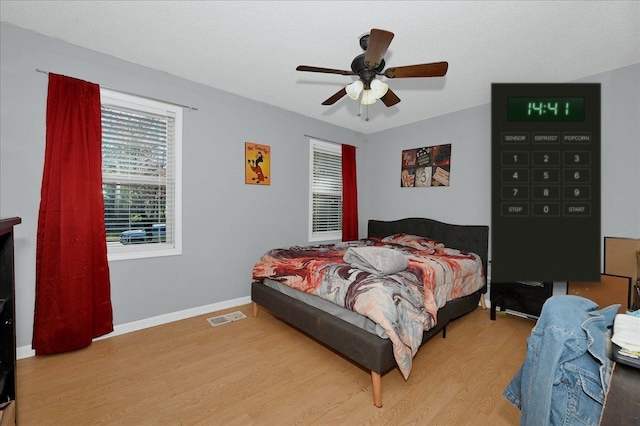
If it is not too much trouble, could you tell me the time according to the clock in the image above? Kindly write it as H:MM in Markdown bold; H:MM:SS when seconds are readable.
**14:41**
